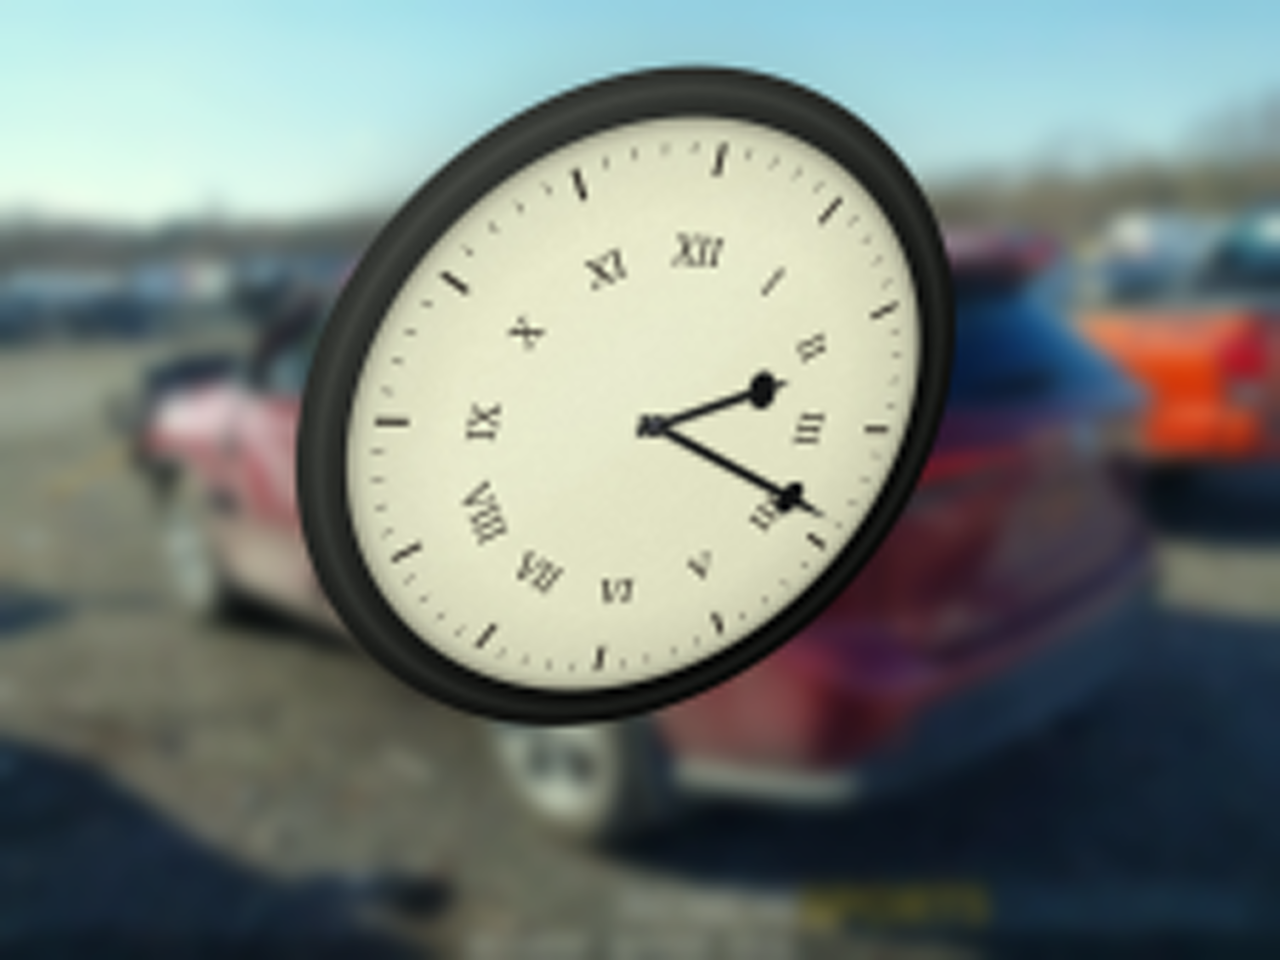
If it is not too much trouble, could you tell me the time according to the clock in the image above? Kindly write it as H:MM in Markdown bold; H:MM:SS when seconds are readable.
**2:19**
